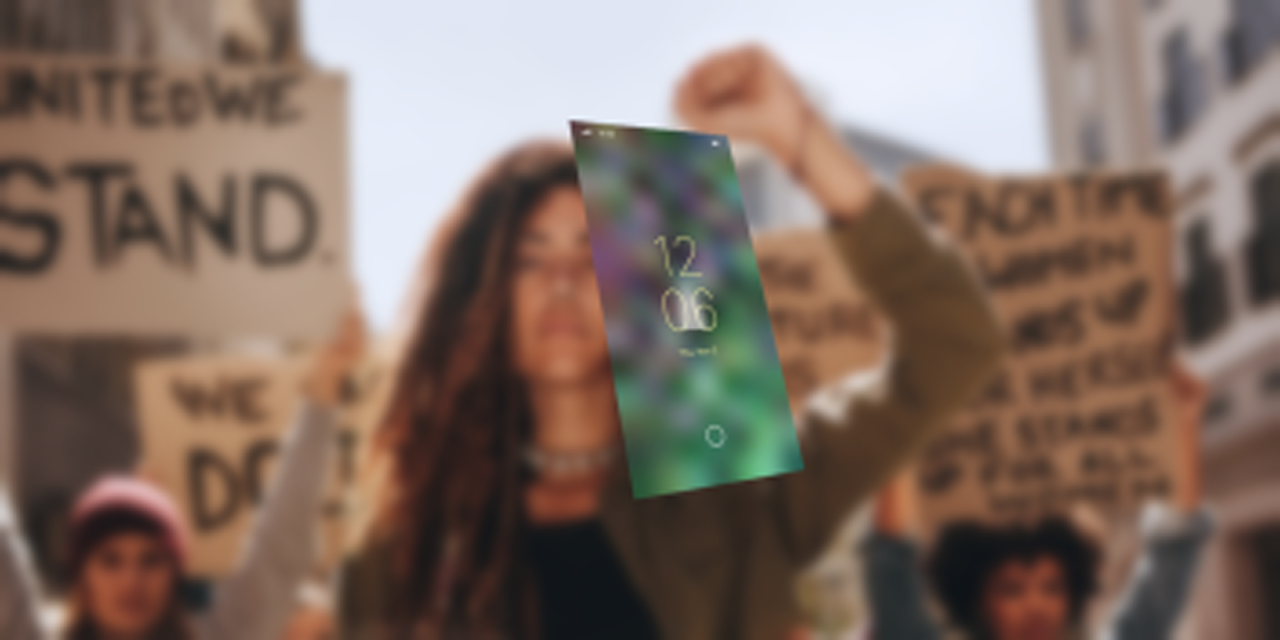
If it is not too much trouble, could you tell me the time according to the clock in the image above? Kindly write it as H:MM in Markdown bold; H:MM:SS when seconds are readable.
**12:06**
